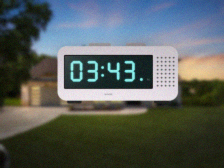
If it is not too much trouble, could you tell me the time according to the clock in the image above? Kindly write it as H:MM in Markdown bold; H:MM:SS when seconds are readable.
**3:43**
